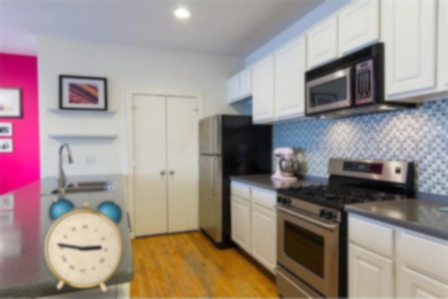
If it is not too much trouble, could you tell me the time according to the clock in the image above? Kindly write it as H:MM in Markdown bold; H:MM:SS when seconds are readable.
**2:46**
